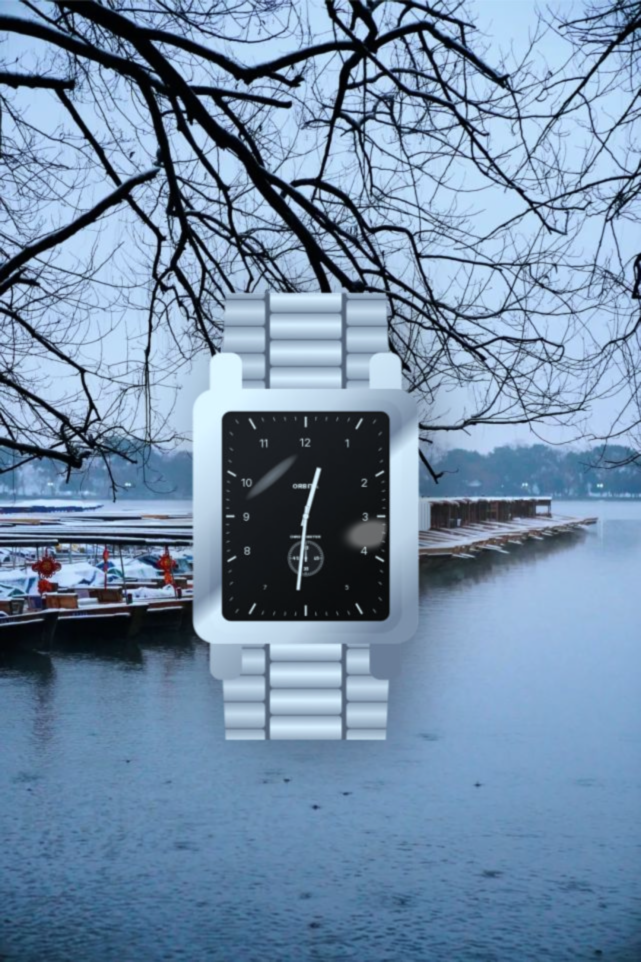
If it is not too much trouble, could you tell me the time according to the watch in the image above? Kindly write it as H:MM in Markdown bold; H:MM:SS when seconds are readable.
**12:31**
